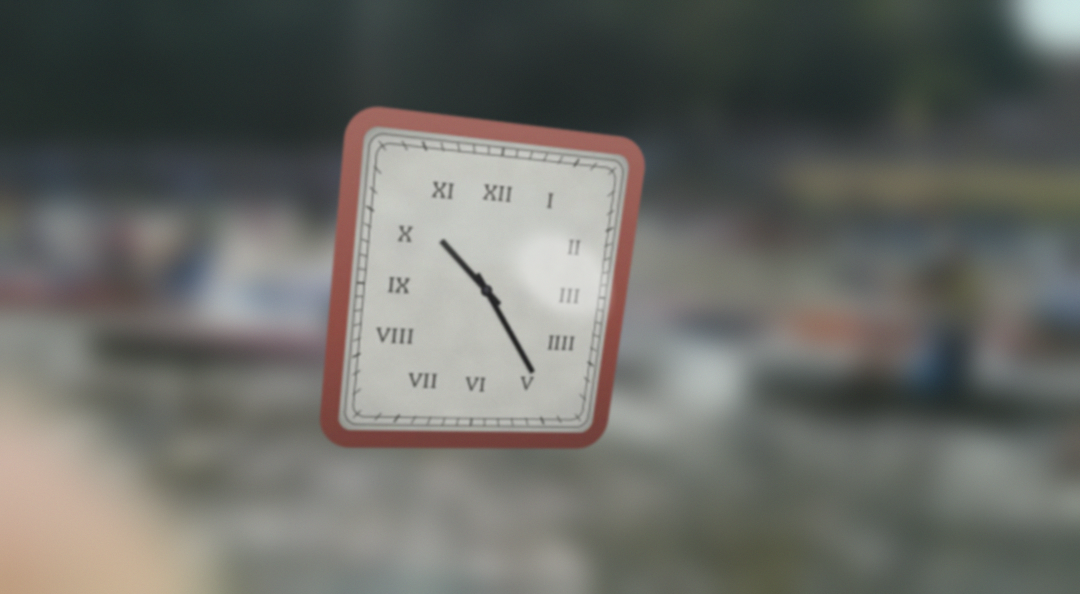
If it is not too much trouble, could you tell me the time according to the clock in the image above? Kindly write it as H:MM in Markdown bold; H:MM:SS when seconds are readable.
**10:24**
